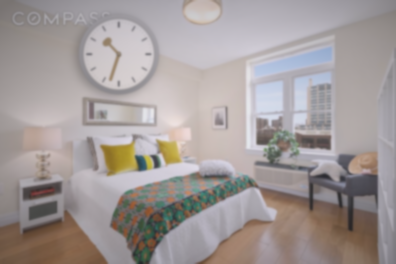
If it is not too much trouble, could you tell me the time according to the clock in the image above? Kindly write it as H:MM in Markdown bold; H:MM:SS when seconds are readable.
**10:33**
